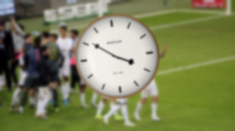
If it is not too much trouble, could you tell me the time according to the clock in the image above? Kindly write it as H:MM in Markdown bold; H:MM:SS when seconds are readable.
**3:51**
